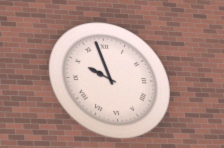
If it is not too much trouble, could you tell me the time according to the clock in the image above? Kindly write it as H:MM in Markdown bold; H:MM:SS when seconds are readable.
**9:58**
